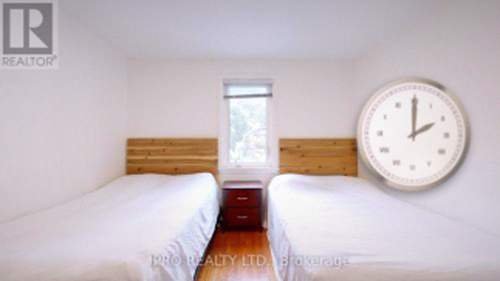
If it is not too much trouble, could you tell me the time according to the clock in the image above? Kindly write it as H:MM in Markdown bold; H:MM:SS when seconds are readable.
**2:00**
